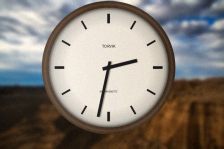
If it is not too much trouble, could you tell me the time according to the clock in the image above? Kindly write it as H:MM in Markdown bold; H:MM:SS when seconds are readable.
**2:32**
